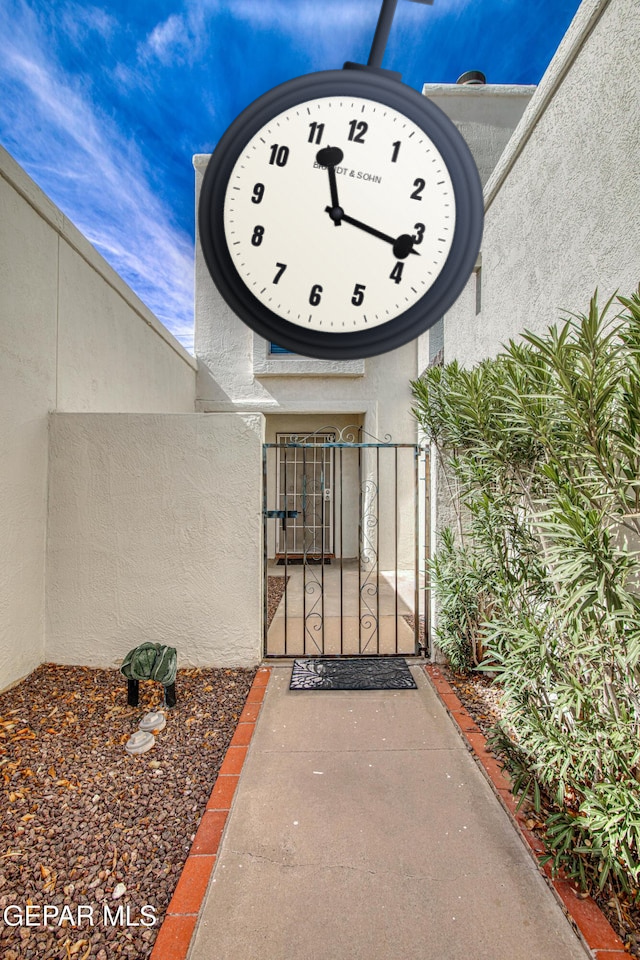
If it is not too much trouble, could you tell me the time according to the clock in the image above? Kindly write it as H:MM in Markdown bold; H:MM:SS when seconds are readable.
**11:17**
